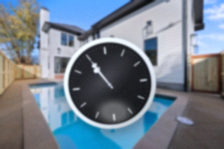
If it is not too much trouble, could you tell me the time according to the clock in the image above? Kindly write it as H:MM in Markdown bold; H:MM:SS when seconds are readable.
**10:55**
